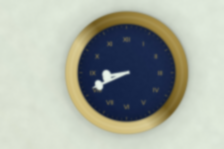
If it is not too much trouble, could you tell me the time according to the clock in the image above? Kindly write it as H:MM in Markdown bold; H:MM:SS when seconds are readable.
**8:41**
